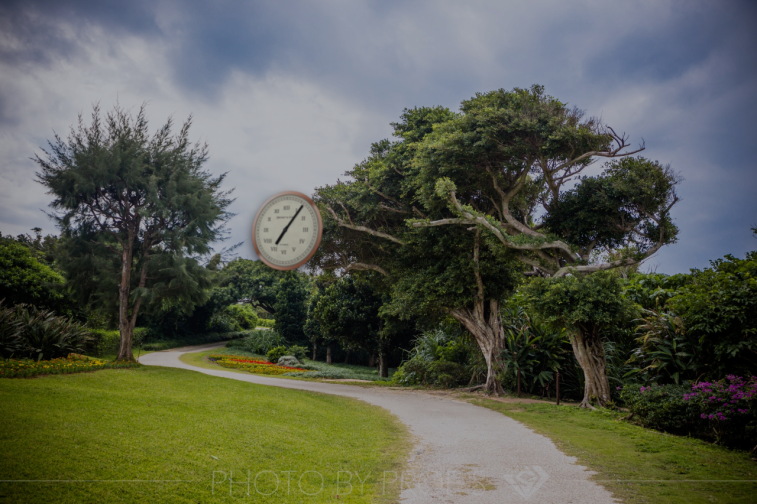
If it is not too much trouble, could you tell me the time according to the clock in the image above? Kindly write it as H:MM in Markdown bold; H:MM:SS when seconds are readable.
**7:06**
